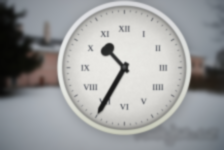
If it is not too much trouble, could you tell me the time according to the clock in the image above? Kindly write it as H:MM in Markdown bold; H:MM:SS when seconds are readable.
**10:35**
